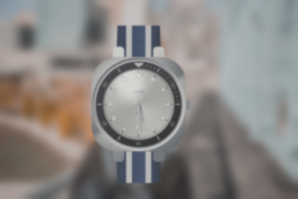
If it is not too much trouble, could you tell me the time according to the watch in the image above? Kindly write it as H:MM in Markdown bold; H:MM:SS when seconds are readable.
**5:29**
